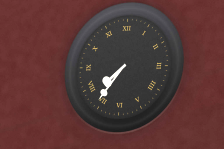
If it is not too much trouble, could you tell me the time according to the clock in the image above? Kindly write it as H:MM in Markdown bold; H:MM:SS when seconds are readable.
**7:36**
